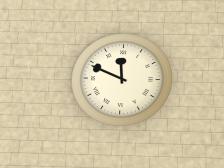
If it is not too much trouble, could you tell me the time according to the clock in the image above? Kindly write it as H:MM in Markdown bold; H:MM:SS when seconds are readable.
**11:49**
